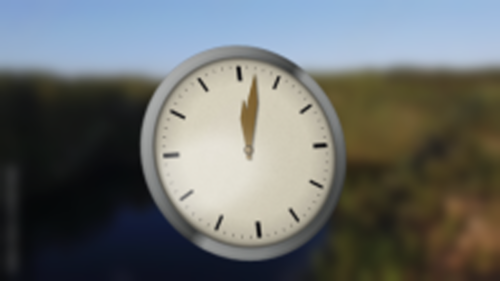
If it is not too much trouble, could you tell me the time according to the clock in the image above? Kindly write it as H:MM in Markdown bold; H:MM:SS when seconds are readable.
**12:02**
